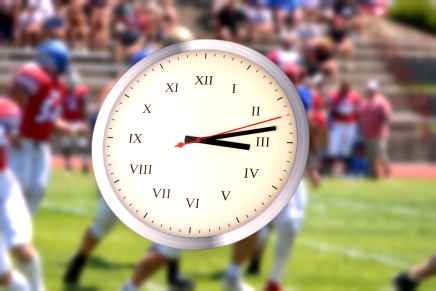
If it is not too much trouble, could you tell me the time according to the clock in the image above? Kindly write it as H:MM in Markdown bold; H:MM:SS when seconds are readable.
**3:13:12**
